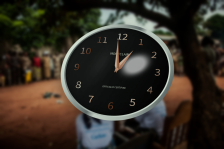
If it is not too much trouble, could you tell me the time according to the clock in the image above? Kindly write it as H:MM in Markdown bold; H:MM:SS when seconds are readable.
**12:59**
